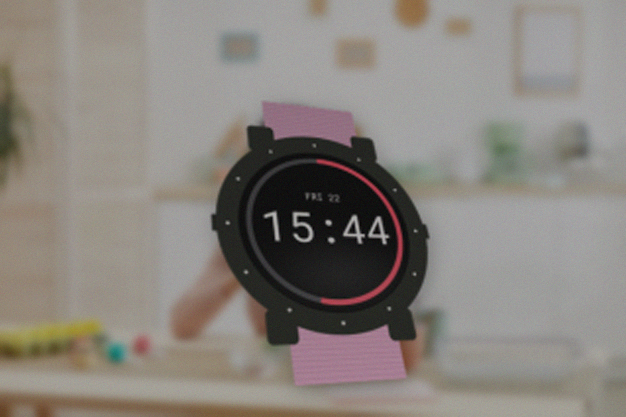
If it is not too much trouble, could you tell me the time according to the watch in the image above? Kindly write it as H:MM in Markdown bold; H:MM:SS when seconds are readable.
**15:44**
